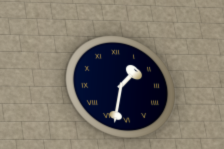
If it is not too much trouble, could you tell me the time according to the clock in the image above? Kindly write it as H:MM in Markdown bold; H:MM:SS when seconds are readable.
**1:33**
